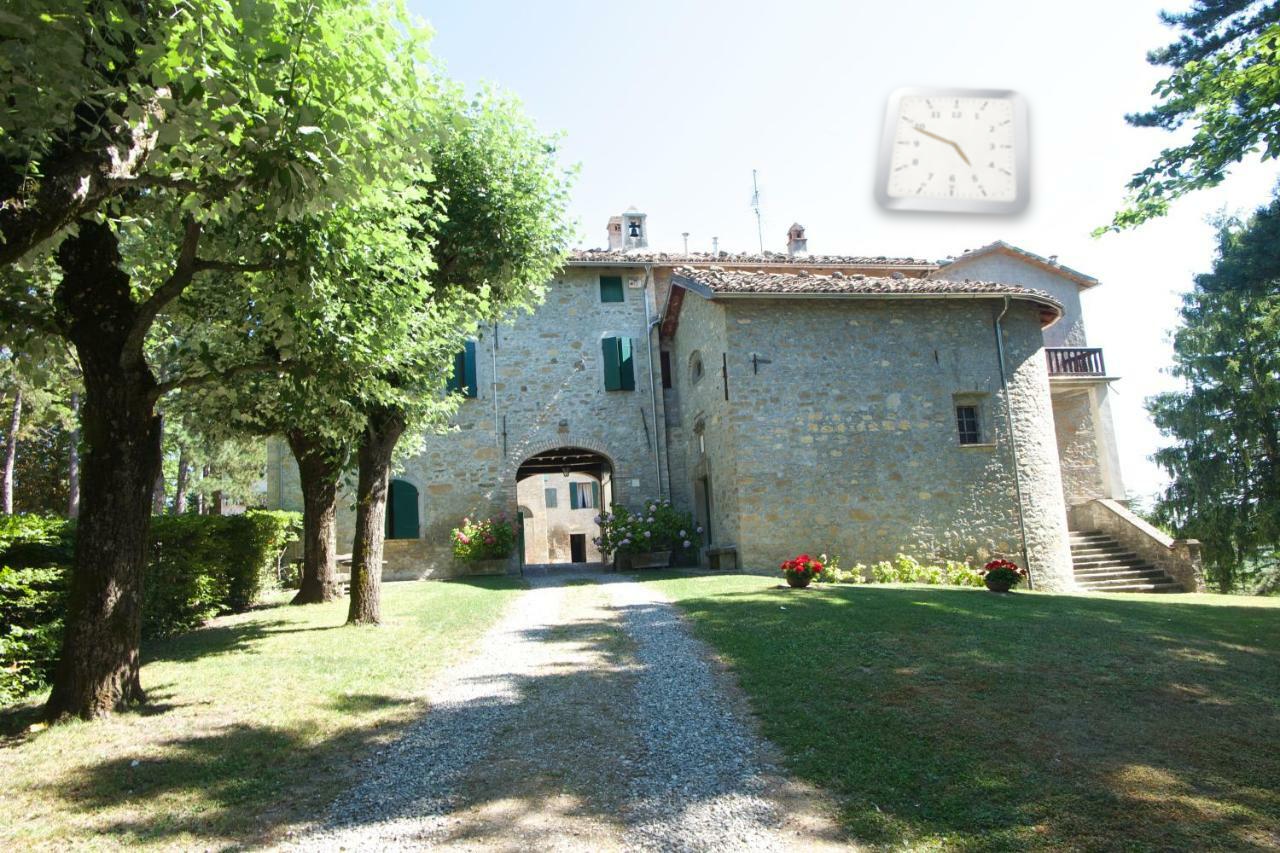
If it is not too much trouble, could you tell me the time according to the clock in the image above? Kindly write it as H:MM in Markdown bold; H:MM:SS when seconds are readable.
**4:49**
